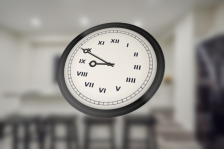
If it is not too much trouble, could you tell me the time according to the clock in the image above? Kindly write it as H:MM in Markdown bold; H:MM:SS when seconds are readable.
**8:49**
